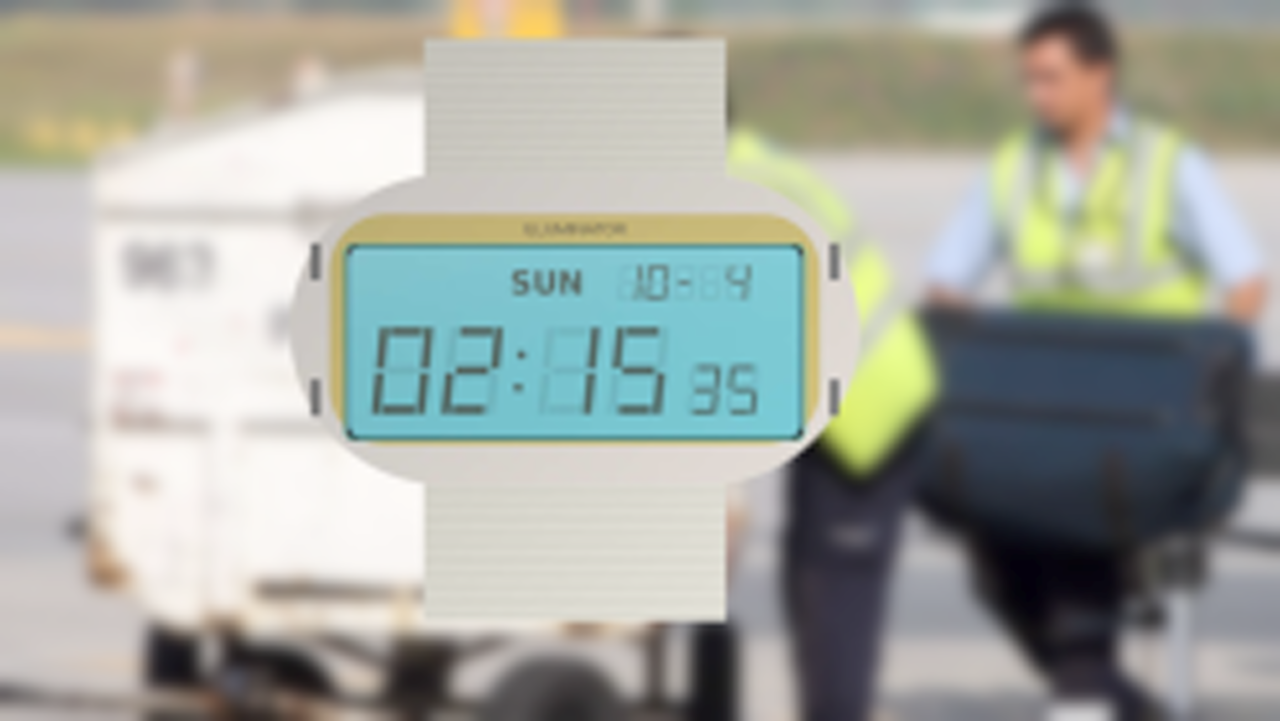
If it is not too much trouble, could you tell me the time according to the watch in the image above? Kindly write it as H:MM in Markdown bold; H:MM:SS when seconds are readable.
**2:15:35**
